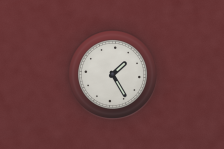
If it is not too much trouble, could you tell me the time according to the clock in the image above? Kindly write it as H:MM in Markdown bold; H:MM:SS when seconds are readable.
**1:24**
